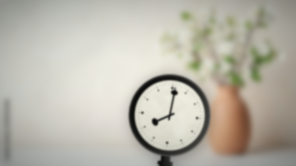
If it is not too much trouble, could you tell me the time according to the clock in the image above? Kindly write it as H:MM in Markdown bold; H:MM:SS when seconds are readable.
**8:01**
